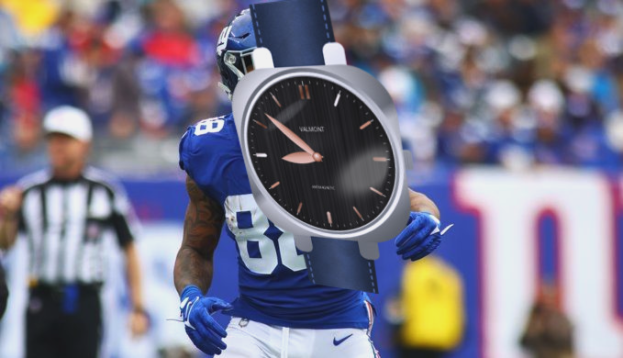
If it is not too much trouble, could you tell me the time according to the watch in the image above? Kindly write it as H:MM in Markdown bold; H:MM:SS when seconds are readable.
**8:52**
